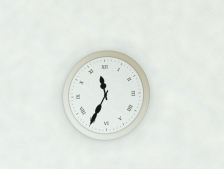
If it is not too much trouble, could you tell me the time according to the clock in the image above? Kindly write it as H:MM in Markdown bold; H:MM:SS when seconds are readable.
**11:35**
